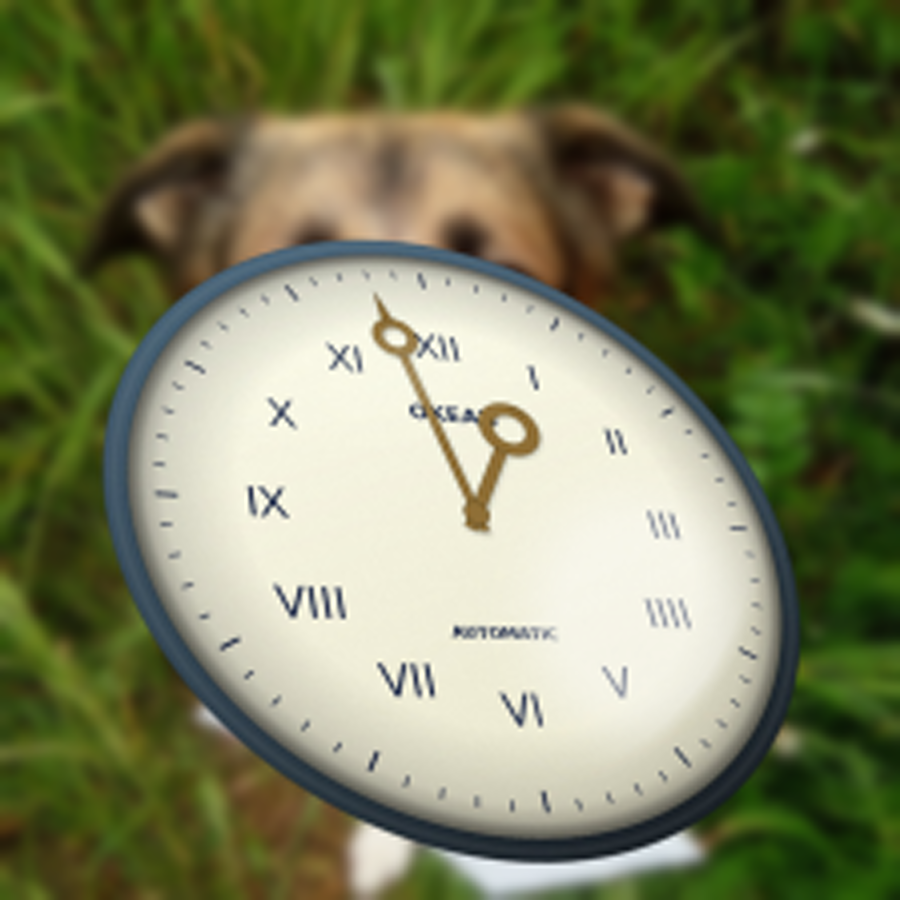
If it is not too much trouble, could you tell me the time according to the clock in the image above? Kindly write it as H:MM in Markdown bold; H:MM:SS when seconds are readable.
**12:58**
